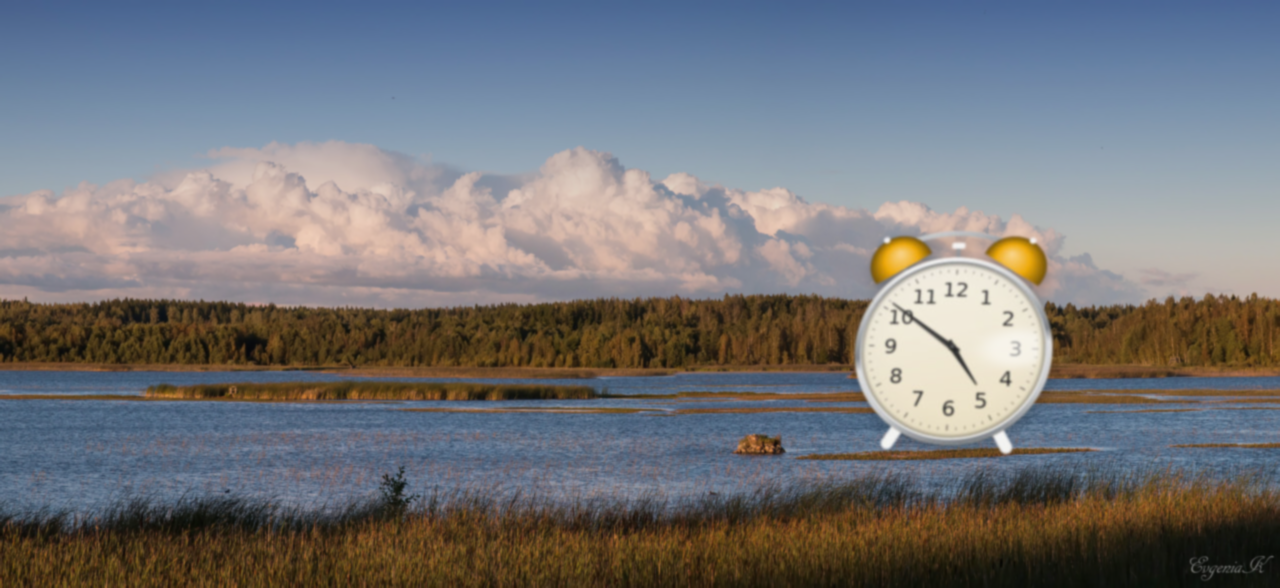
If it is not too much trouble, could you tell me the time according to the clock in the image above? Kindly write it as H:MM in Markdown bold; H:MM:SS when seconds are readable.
**4:51**
